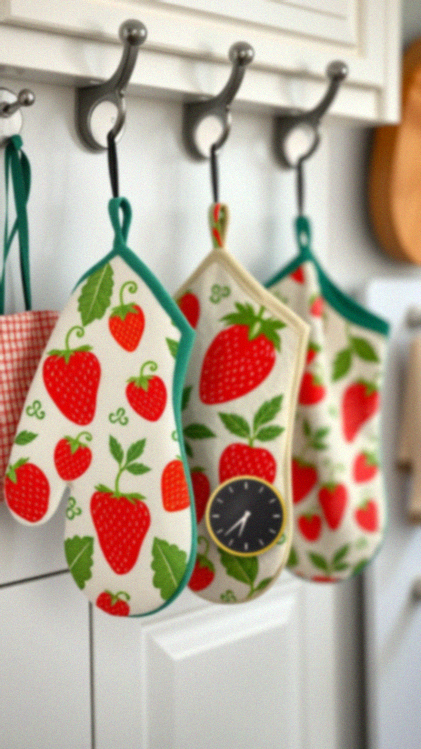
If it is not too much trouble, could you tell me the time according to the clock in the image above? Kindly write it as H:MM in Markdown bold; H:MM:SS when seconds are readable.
**6:38**
